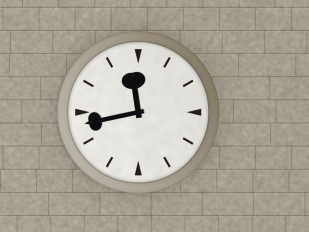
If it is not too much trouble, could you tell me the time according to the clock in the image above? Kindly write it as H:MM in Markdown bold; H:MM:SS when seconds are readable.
**11:43**
